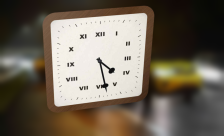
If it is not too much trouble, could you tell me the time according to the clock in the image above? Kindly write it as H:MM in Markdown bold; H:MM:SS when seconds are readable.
**4:28**
